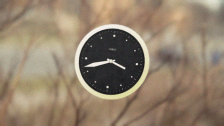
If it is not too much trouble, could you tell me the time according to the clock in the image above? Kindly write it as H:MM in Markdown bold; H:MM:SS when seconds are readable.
**3:42**
